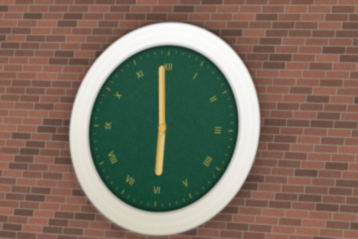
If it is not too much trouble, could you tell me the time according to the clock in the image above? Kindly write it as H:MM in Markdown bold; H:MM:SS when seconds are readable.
**5:59**
